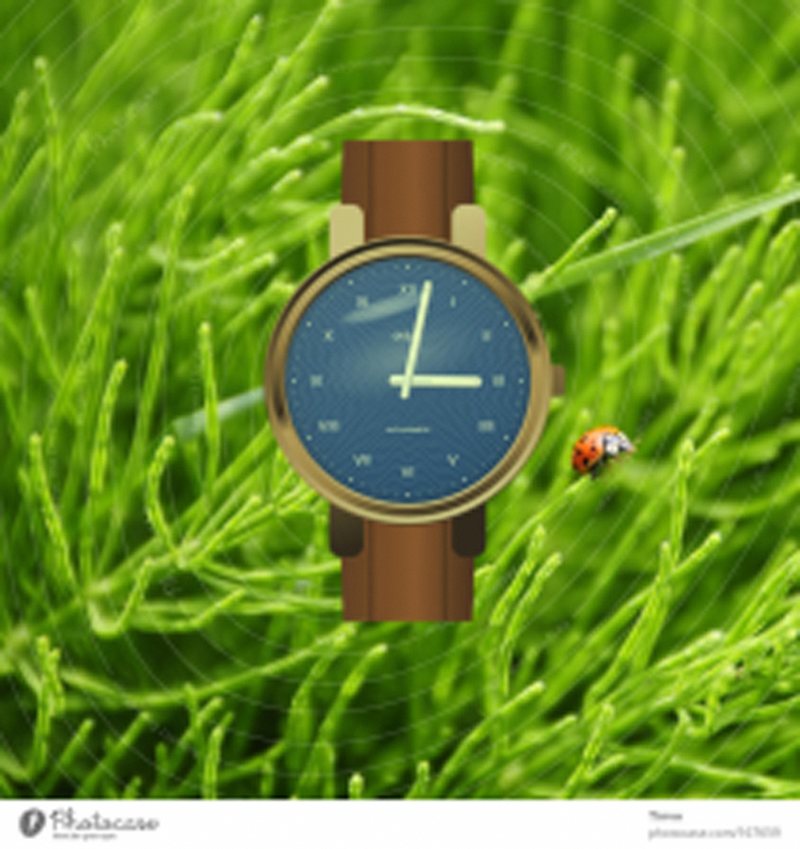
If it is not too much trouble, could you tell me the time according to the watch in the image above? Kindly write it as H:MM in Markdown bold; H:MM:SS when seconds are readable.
**3:02**
